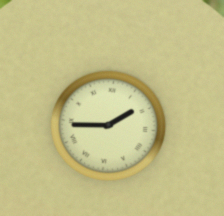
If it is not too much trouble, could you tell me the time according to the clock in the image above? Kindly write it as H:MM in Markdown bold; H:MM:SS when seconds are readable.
**1:44**
